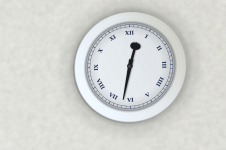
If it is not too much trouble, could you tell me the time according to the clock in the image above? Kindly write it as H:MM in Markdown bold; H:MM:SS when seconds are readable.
**12:32**
